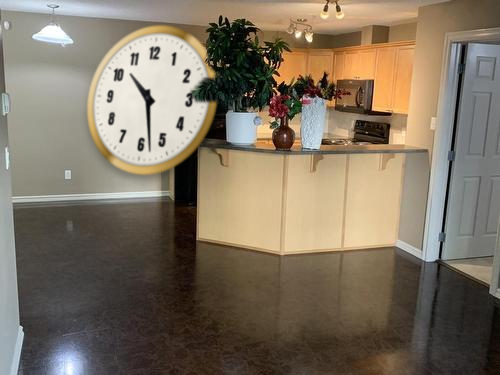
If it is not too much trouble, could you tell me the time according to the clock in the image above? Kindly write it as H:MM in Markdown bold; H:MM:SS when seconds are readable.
**10:28**
